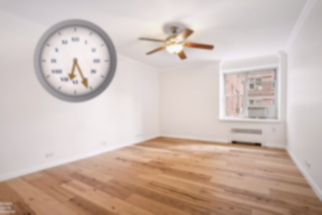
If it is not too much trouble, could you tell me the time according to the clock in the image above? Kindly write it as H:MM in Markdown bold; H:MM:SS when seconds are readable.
**6:26**
